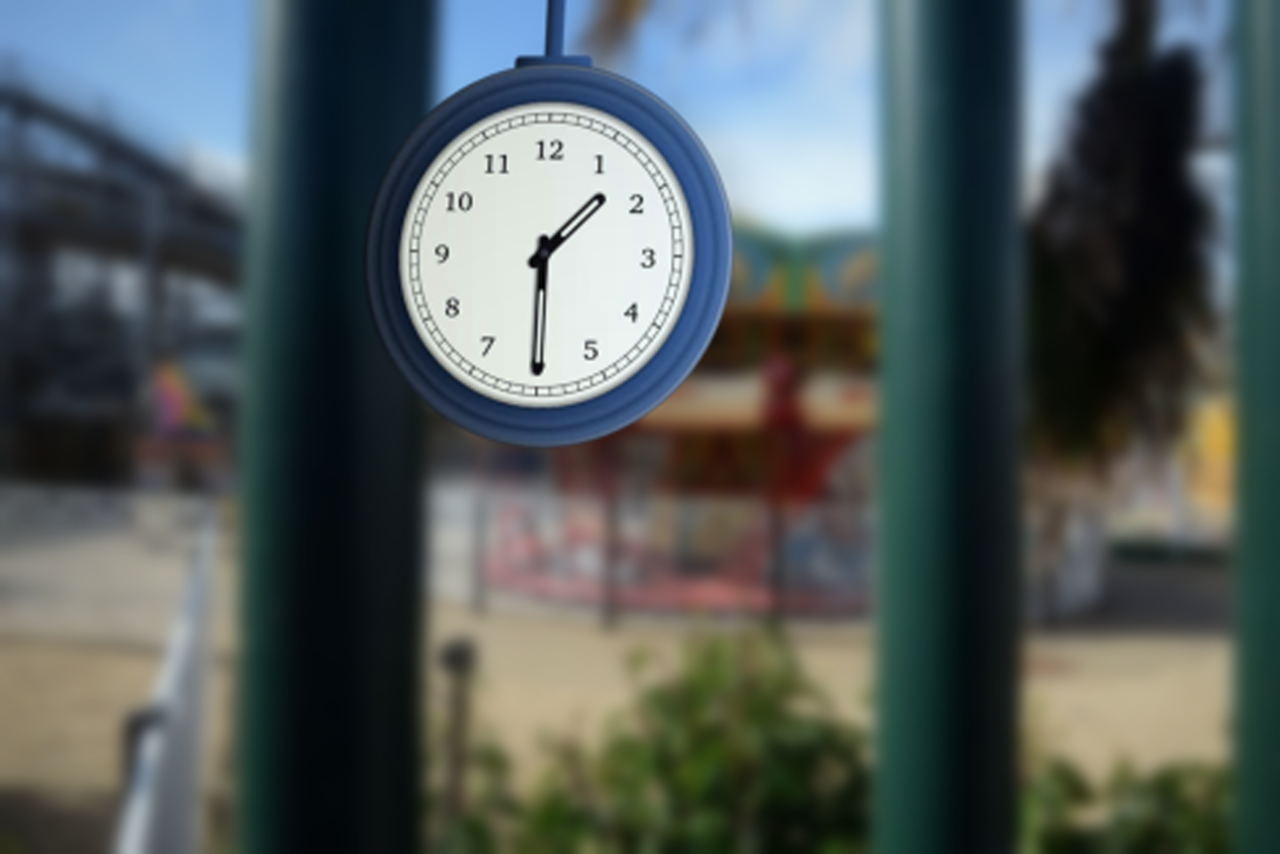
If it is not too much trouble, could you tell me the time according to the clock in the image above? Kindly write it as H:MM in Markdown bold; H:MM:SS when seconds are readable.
**1:30**
